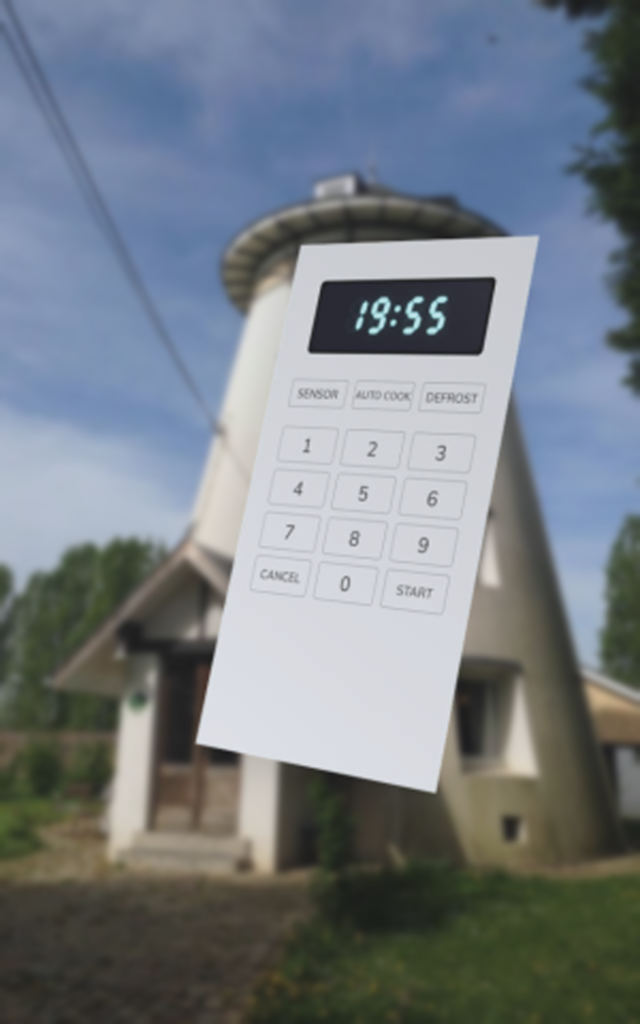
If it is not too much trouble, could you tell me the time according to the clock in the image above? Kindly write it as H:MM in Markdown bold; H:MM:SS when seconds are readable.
**19:55**
